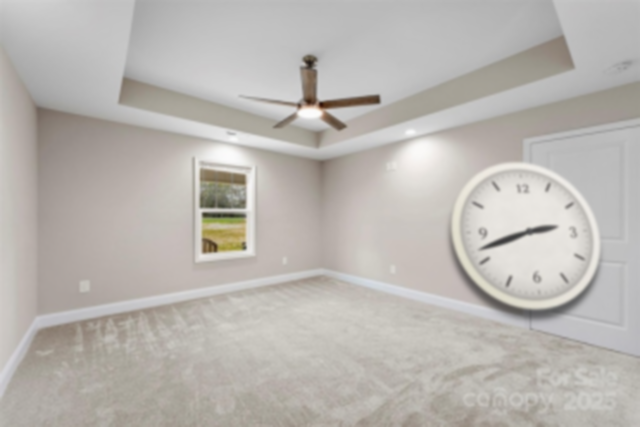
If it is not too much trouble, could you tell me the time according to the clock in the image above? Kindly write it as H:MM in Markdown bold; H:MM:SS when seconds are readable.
**2:42**
